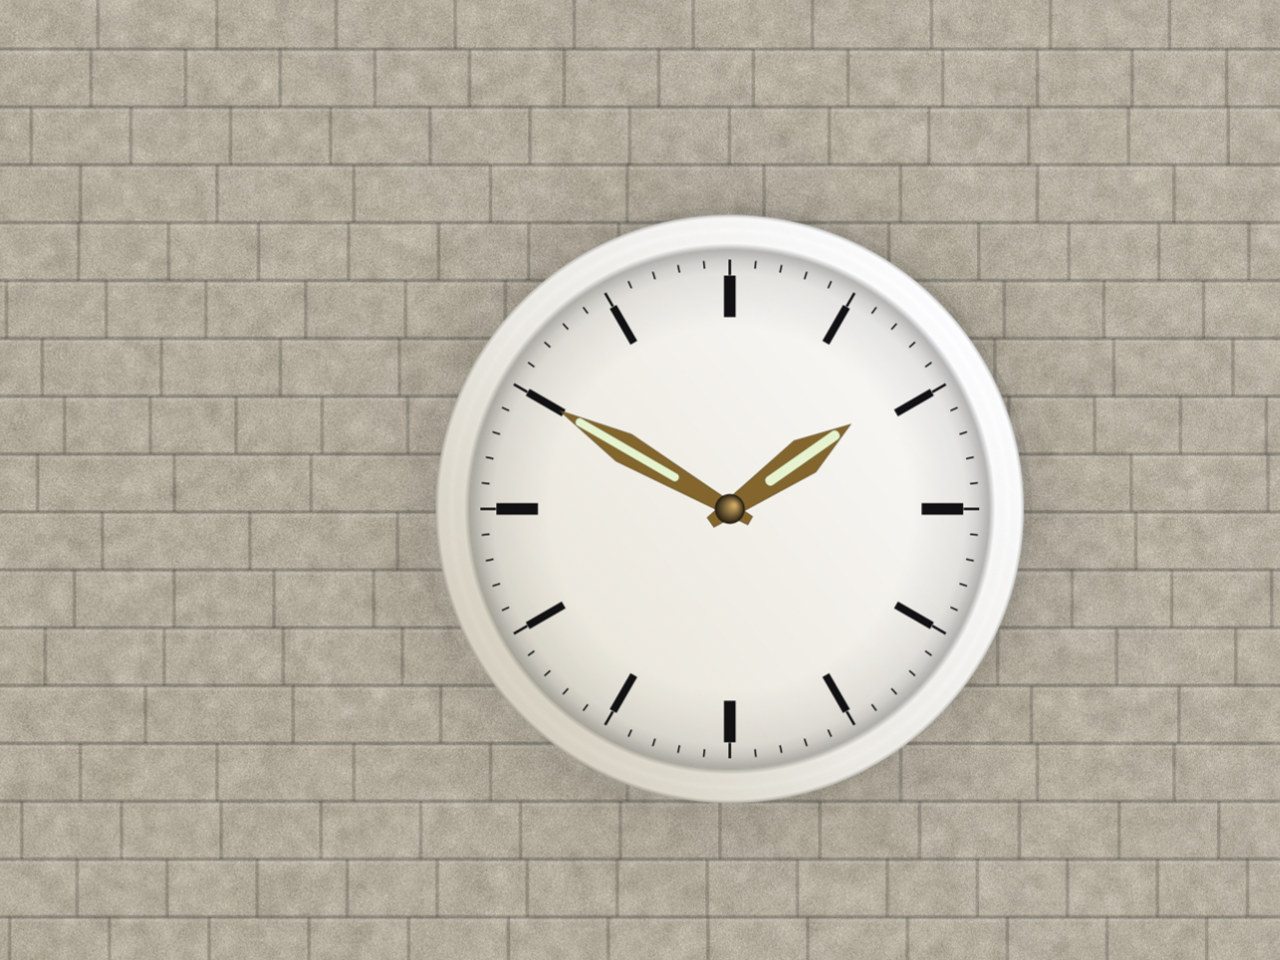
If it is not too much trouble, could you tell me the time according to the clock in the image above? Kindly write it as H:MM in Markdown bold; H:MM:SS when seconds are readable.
**1:50**
